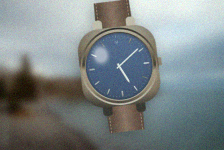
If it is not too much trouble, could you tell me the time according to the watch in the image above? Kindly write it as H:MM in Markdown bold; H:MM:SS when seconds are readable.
**5:09**
